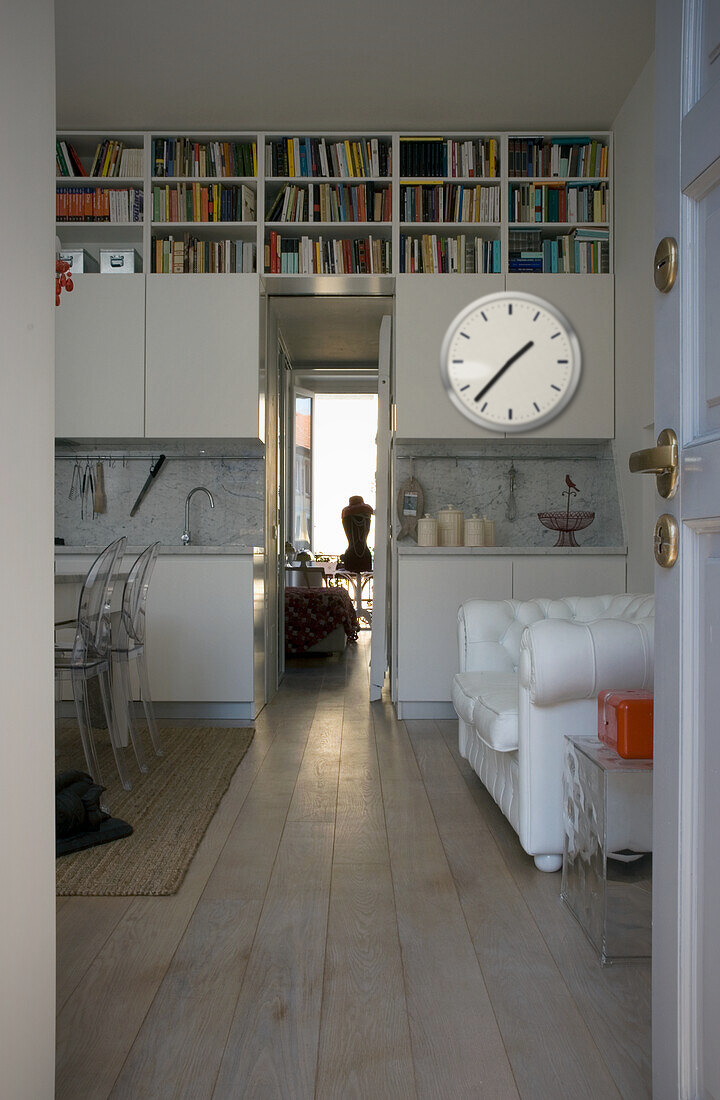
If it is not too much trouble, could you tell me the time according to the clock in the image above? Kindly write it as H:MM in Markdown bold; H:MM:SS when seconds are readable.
**1:37**
